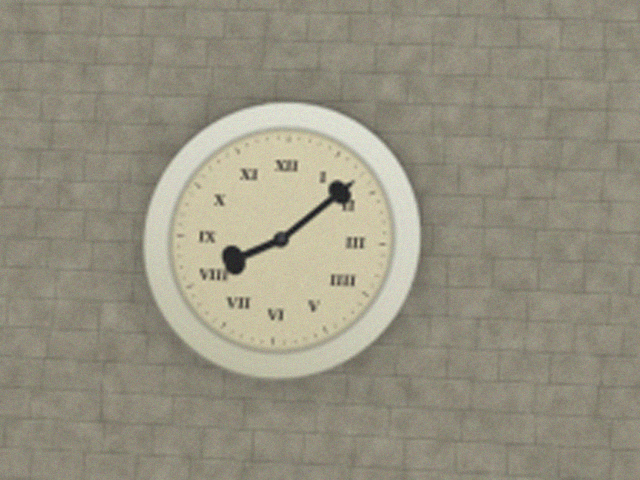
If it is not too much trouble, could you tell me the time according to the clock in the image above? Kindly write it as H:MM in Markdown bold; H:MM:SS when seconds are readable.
**8:08**
